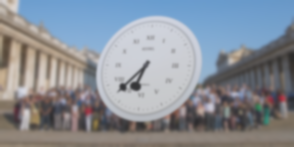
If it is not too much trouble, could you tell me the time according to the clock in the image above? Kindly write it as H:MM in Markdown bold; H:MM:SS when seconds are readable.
**6:37**
